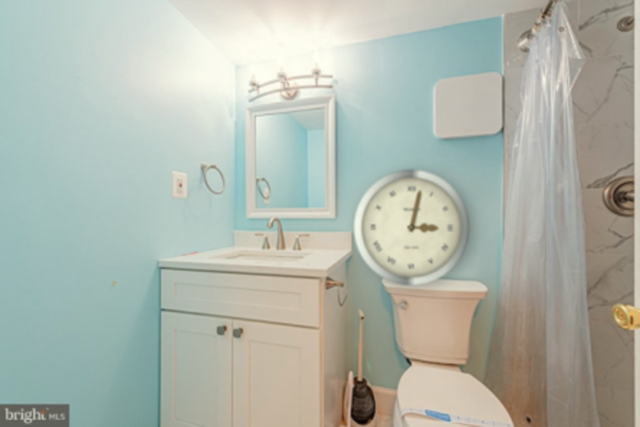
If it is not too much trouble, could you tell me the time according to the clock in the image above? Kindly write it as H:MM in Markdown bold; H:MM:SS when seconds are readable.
**3:02**
